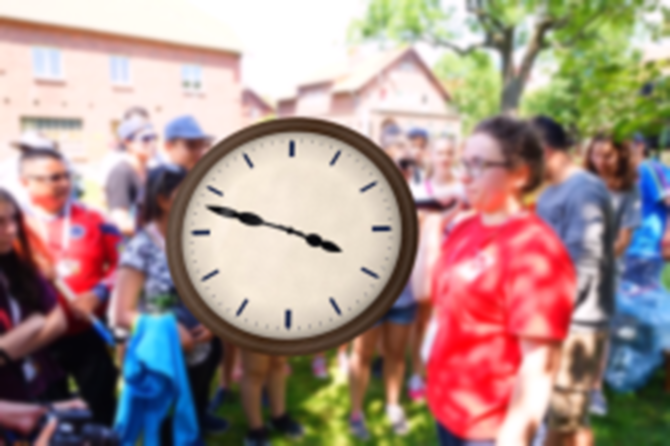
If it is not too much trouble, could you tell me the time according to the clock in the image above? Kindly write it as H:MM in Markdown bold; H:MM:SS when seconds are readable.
**3:48**
